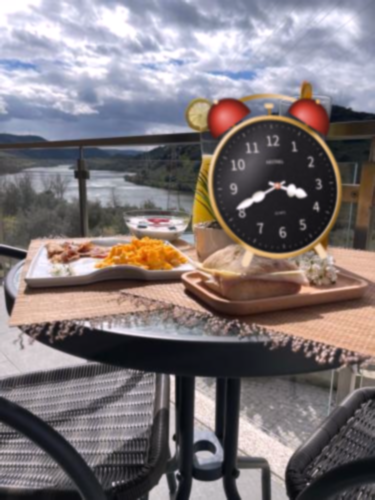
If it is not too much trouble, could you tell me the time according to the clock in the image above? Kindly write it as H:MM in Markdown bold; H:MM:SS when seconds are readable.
**3:41**
